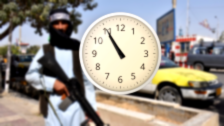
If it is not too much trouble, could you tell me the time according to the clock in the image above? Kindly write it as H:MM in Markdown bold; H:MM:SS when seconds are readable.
**10:55**
